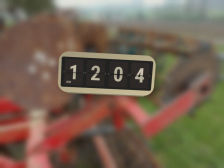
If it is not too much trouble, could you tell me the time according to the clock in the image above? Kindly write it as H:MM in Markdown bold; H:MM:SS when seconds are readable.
**12:04**
